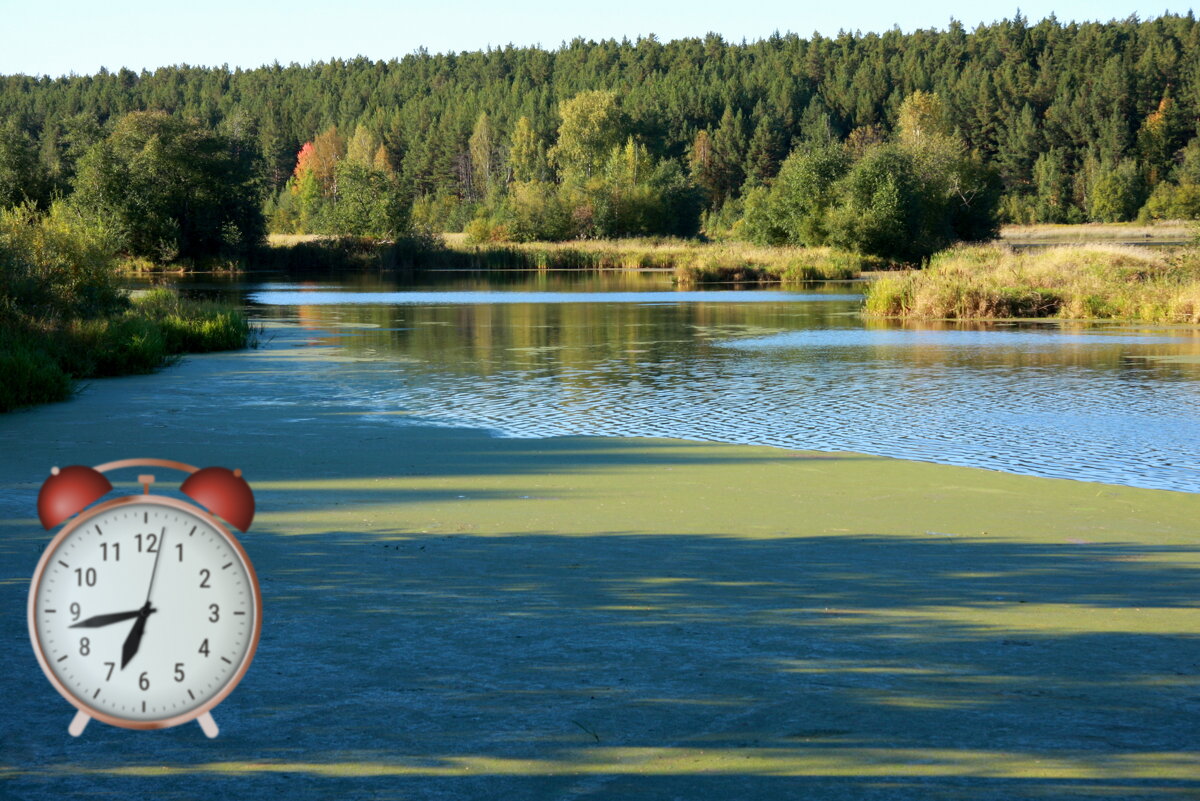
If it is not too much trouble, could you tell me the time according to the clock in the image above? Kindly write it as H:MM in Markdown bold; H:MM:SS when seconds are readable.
**6:43:02**
